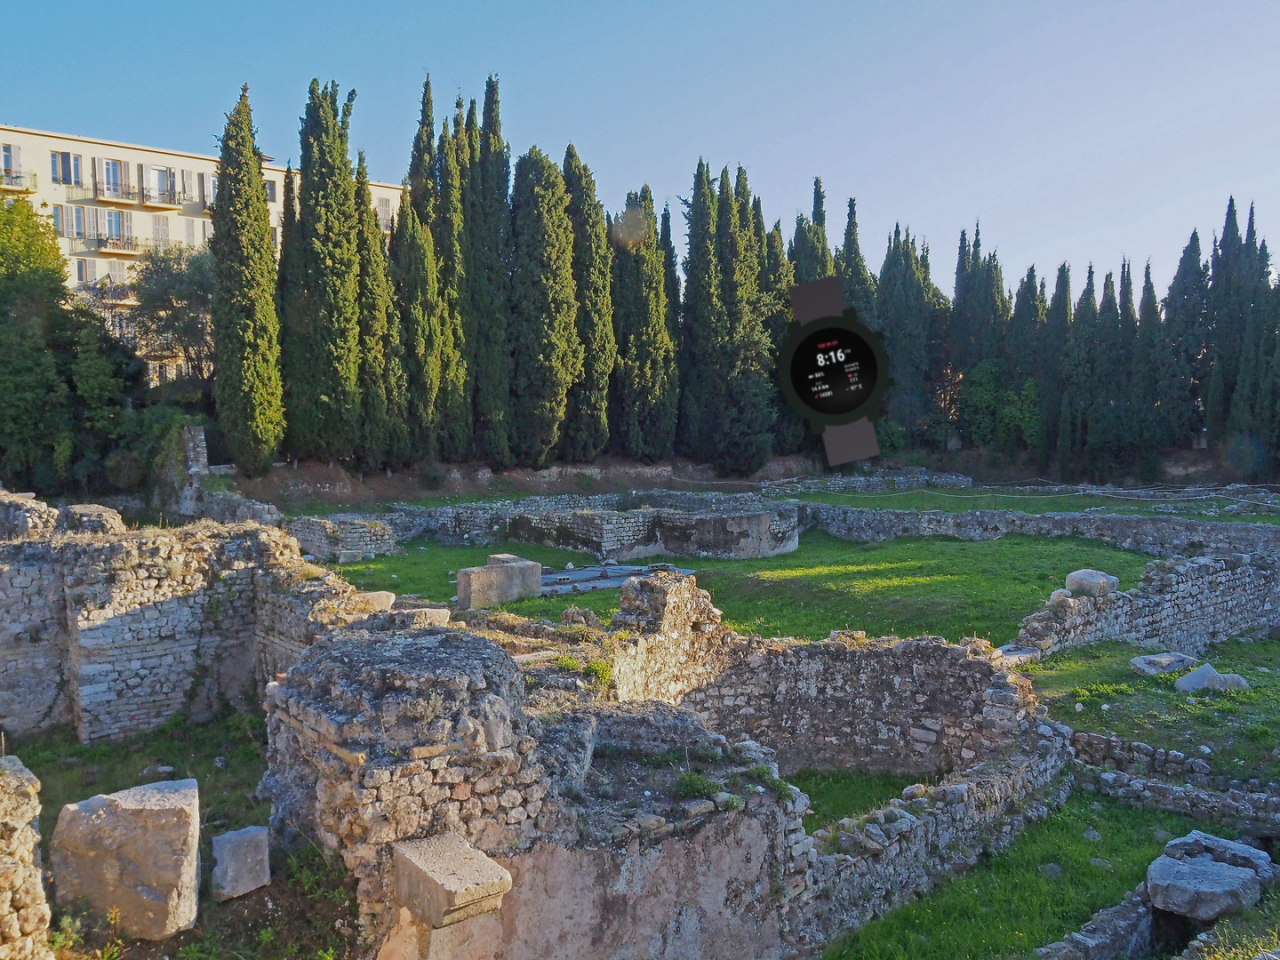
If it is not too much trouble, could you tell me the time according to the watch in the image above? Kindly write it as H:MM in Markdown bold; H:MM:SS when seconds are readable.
**8:16**
